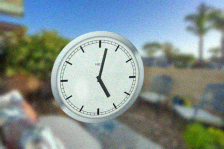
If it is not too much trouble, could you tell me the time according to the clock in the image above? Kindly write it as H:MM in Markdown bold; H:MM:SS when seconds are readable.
**5:02**
